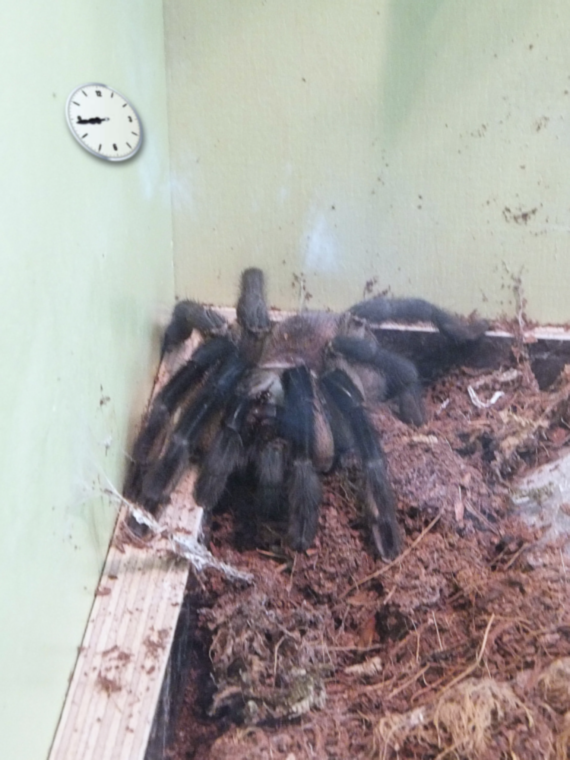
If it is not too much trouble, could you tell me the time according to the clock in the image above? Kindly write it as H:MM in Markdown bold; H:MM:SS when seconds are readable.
**8:44**
